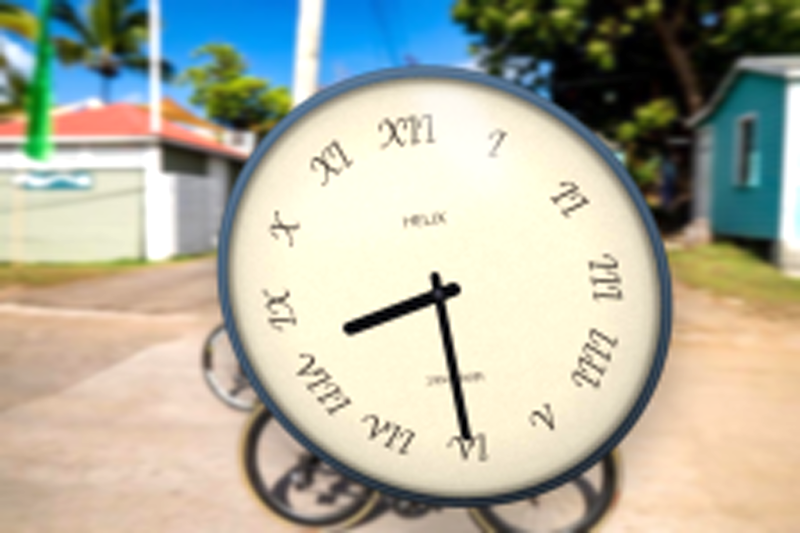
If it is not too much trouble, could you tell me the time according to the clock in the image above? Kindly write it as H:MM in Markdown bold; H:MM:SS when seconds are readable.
**8:30**
